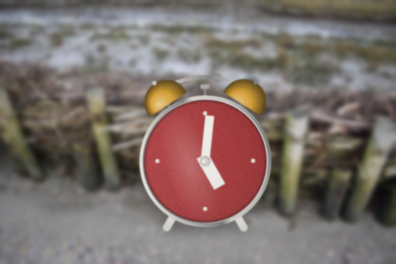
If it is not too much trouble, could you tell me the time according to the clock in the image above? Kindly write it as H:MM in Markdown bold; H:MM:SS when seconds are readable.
**5:01**
